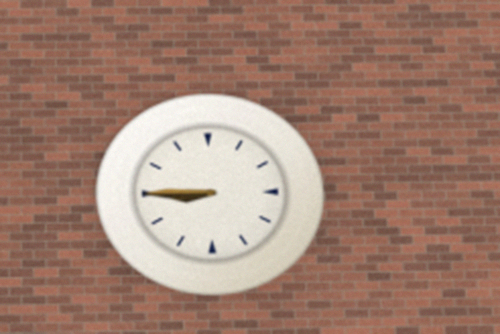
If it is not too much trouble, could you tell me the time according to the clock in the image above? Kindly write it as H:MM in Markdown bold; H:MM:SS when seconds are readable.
**8:45**
